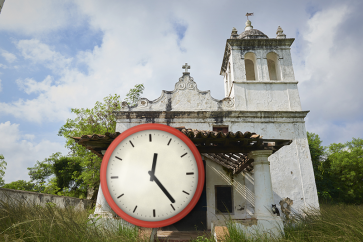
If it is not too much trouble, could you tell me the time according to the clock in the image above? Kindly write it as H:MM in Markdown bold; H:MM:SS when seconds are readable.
**12:24**
